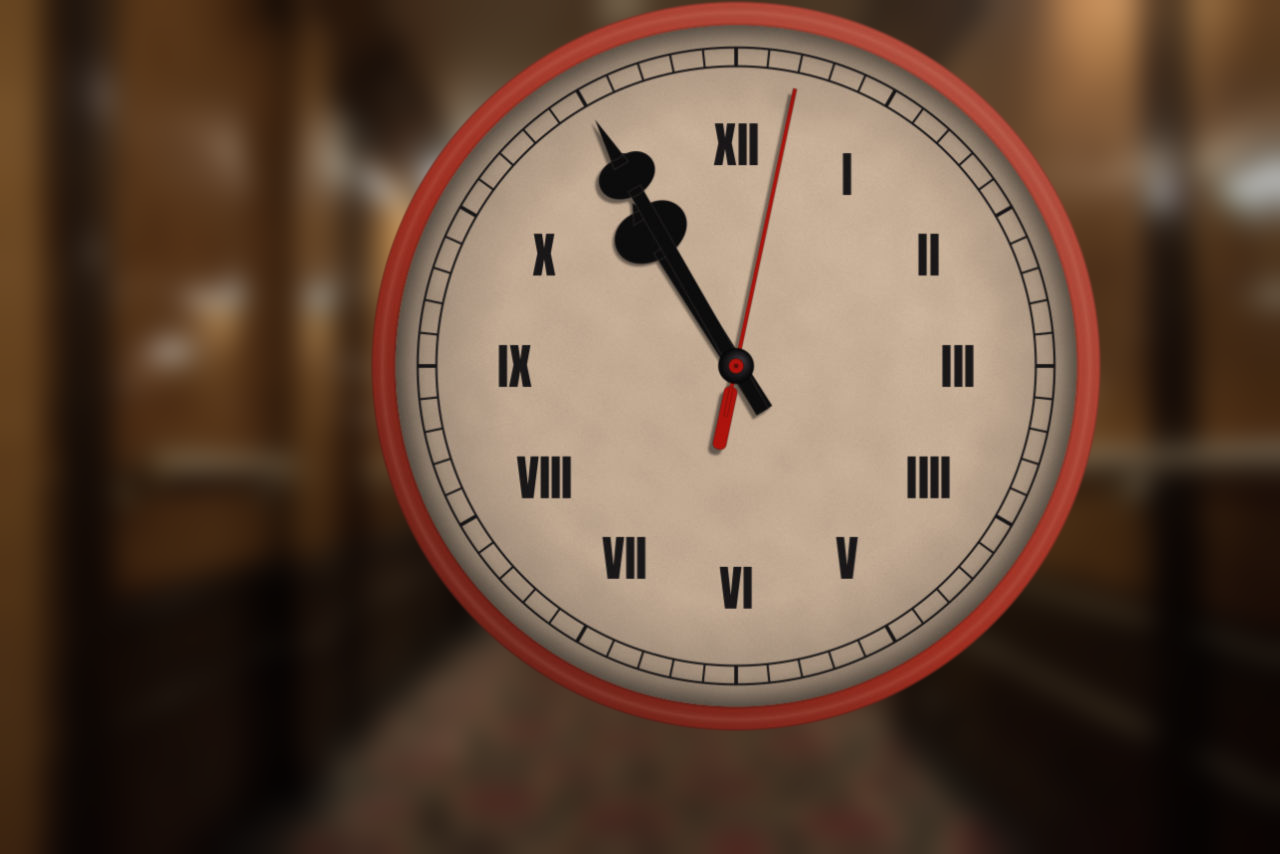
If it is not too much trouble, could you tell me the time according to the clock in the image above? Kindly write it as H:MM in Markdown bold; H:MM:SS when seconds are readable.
**10:55:02**
